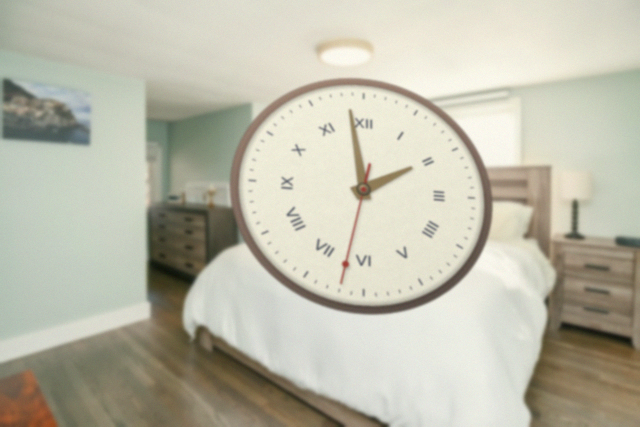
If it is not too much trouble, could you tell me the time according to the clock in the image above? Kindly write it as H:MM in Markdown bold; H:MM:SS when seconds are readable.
**1:58:32**
